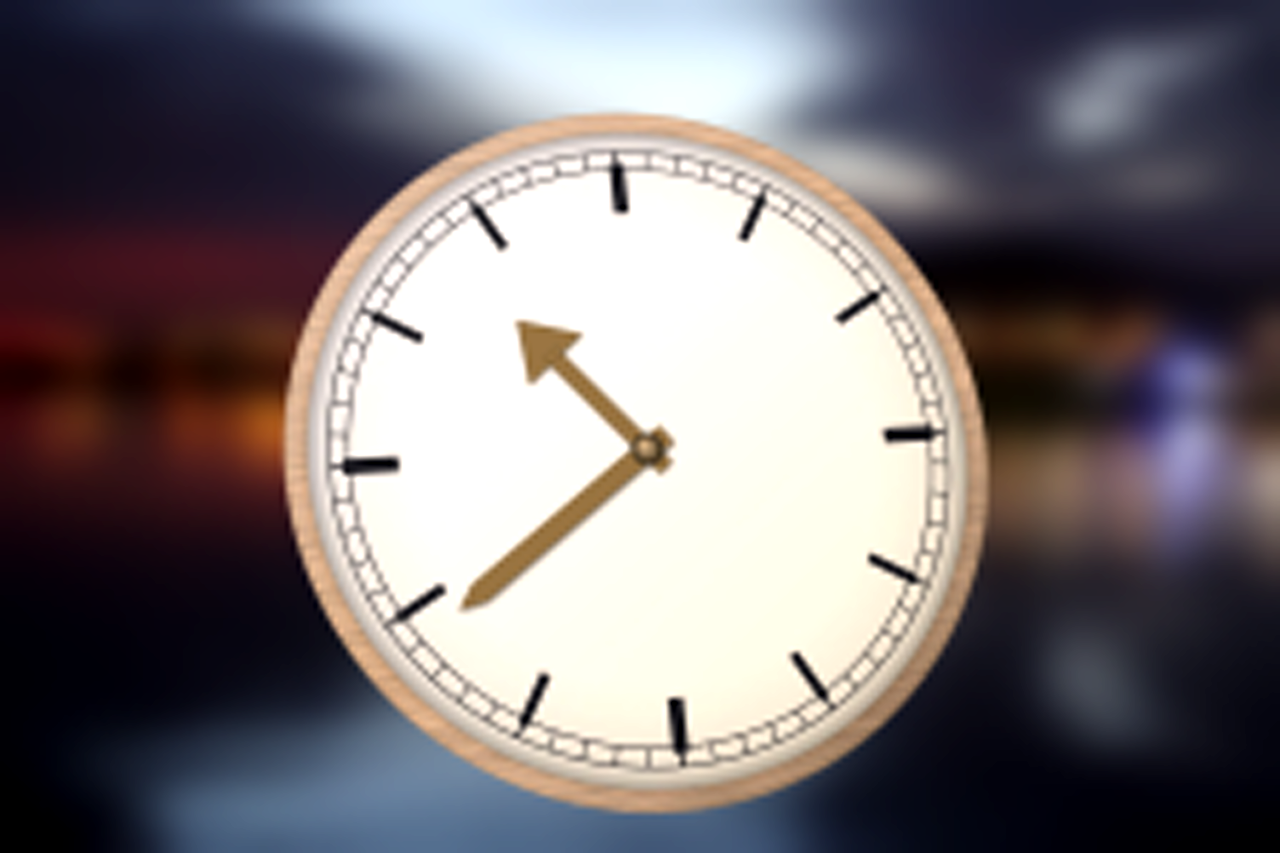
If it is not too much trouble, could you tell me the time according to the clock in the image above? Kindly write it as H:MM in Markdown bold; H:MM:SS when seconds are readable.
**10:39**
